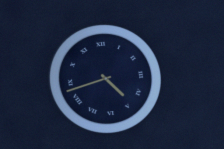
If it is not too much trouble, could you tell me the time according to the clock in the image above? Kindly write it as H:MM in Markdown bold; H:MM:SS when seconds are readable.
**4:43**
